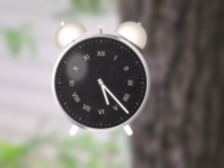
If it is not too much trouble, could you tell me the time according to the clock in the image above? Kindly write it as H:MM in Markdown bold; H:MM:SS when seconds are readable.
**5:23**
